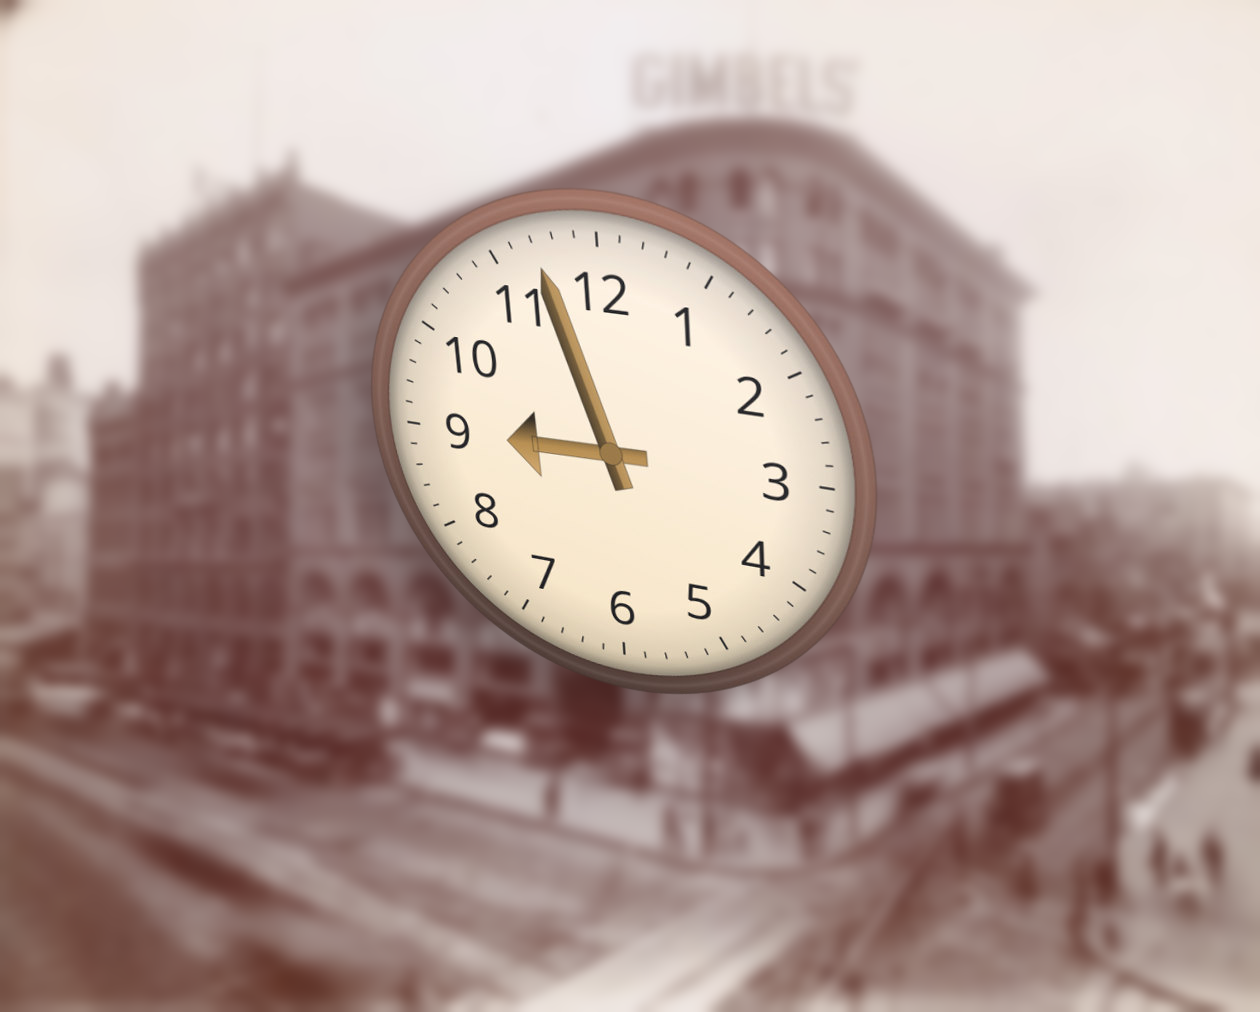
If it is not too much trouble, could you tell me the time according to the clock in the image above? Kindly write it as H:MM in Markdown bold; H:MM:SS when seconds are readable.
**8:57**
